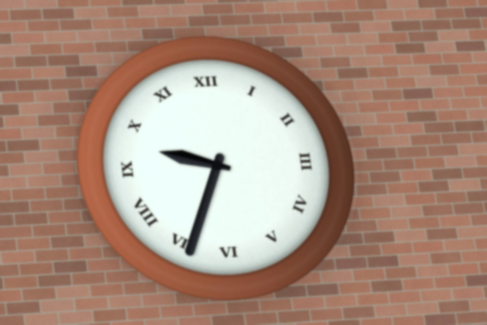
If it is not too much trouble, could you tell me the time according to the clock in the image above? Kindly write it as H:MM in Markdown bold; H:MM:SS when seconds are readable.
**9:34**
